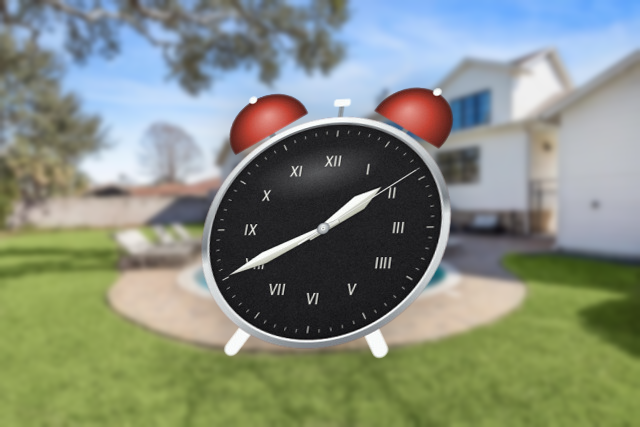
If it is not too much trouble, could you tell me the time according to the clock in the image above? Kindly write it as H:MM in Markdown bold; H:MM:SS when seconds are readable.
**1:40:09**
